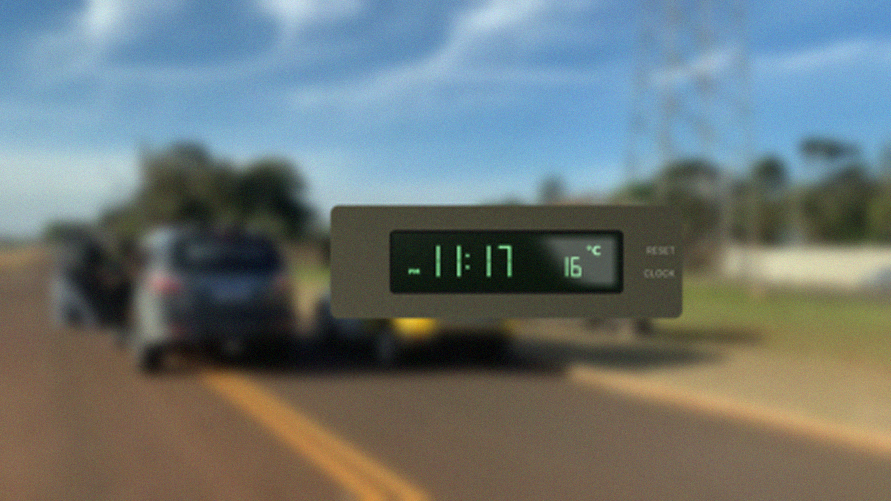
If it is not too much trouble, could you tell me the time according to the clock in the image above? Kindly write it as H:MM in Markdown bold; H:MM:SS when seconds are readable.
**11:17**
